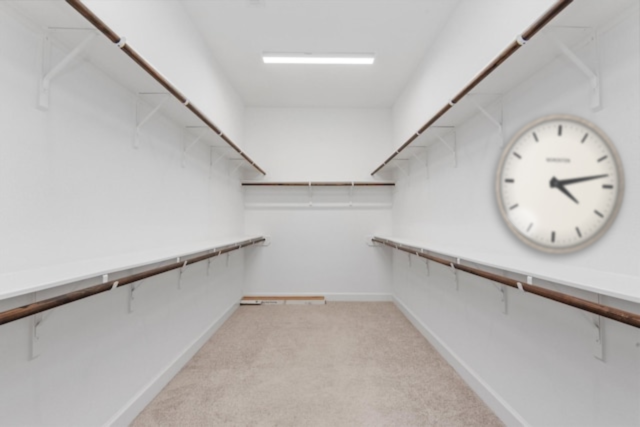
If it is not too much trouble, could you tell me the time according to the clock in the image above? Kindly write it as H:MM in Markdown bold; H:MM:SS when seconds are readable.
**4:13**
